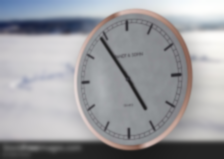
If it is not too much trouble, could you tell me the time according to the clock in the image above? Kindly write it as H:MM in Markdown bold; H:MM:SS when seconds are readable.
**4:54**
